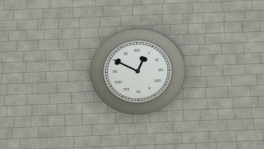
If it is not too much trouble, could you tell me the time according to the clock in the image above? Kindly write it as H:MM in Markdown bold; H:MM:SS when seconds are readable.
**12:50**
